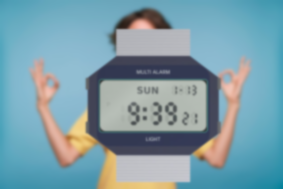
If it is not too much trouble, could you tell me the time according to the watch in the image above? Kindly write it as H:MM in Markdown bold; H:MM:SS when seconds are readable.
**9:39:21**
